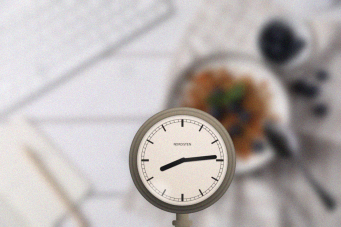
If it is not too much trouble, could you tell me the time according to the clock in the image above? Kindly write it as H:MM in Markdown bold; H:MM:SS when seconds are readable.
**8:14**
